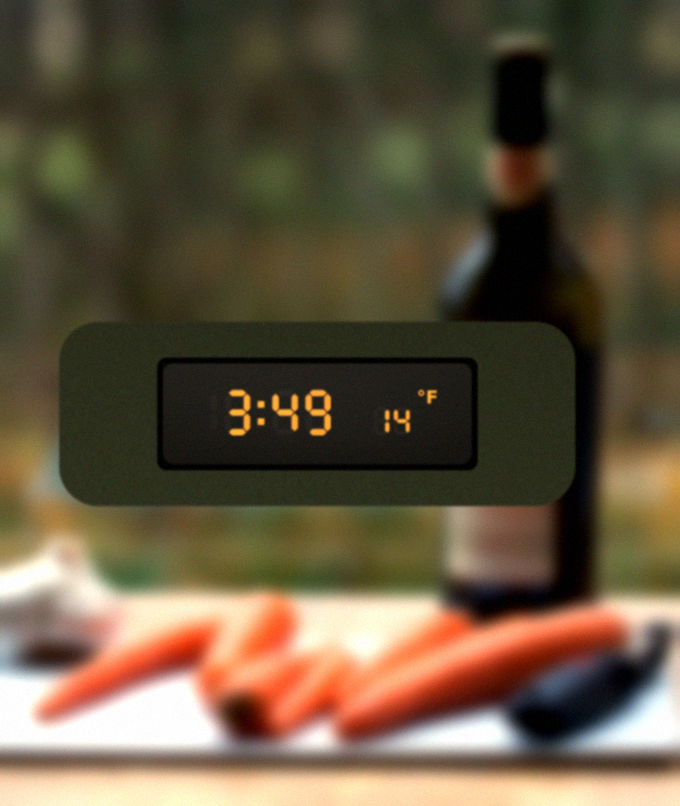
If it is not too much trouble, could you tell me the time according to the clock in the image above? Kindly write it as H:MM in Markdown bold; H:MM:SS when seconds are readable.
**3:49**
